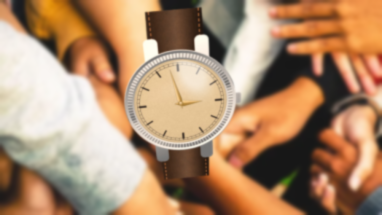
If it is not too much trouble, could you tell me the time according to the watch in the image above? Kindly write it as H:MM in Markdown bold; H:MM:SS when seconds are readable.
**2:58**
